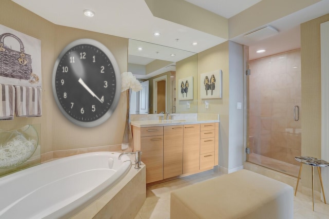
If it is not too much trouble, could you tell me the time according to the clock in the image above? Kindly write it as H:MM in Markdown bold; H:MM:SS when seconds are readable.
**4:21**
